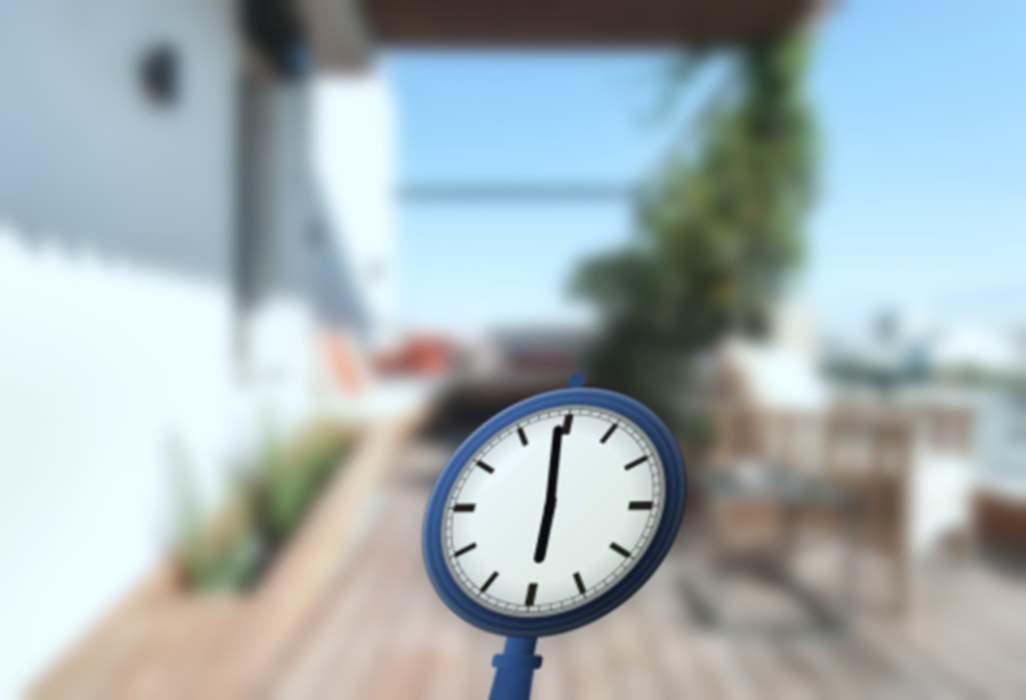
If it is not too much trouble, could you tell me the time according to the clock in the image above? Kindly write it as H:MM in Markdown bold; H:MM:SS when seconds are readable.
**5:59**
